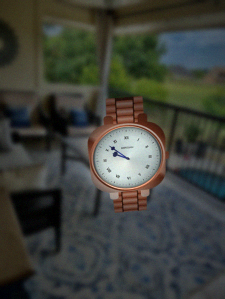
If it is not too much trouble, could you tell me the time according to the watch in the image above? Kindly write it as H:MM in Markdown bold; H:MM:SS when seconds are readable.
**9:52**
